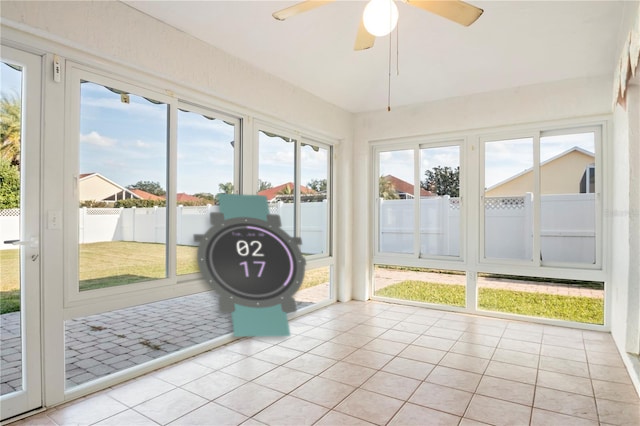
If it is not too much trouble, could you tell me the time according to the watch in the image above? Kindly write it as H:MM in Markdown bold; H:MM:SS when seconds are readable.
**2:17**
